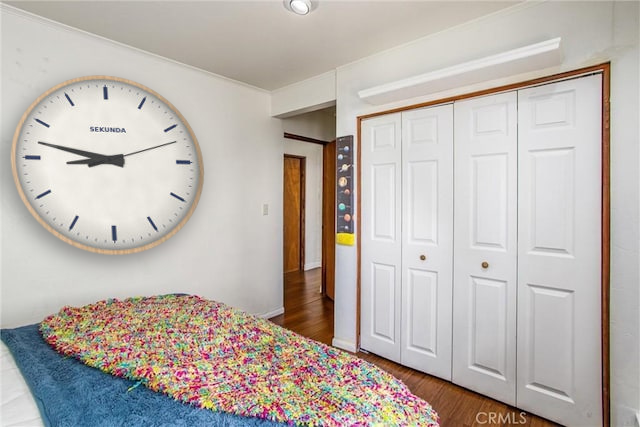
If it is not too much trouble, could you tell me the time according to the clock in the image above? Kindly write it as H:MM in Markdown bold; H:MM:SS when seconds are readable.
**8:47:12**
